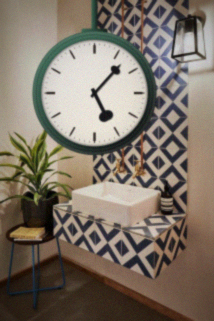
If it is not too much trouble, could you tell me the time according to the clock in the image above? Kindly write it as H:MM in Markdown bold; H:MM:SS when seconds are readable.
**5:07**
